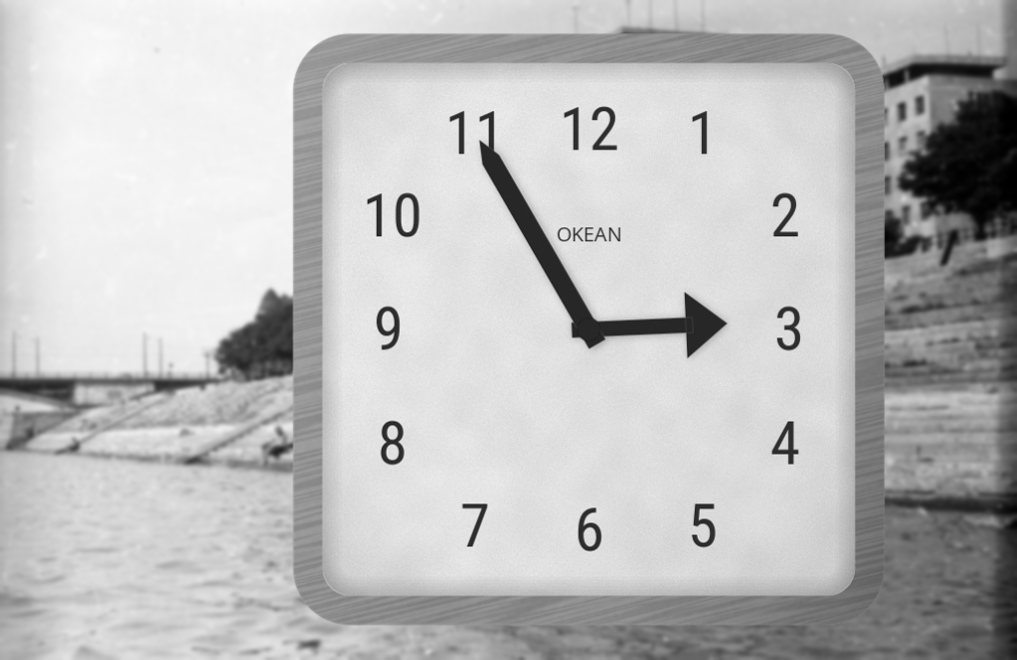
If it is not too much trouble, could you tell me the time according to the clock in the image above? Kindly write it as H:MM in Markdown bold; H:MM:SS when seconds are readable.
**2:55**
